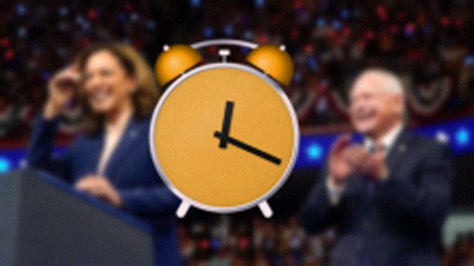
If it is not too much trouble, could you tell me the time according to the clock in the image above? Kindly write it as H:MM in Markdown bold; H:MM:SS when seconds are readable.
**12:19**
